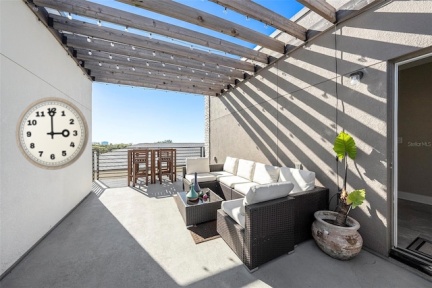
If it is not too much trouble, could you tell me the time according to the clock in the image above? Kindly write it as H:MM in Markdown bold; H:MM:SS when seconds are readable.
**3:00**
